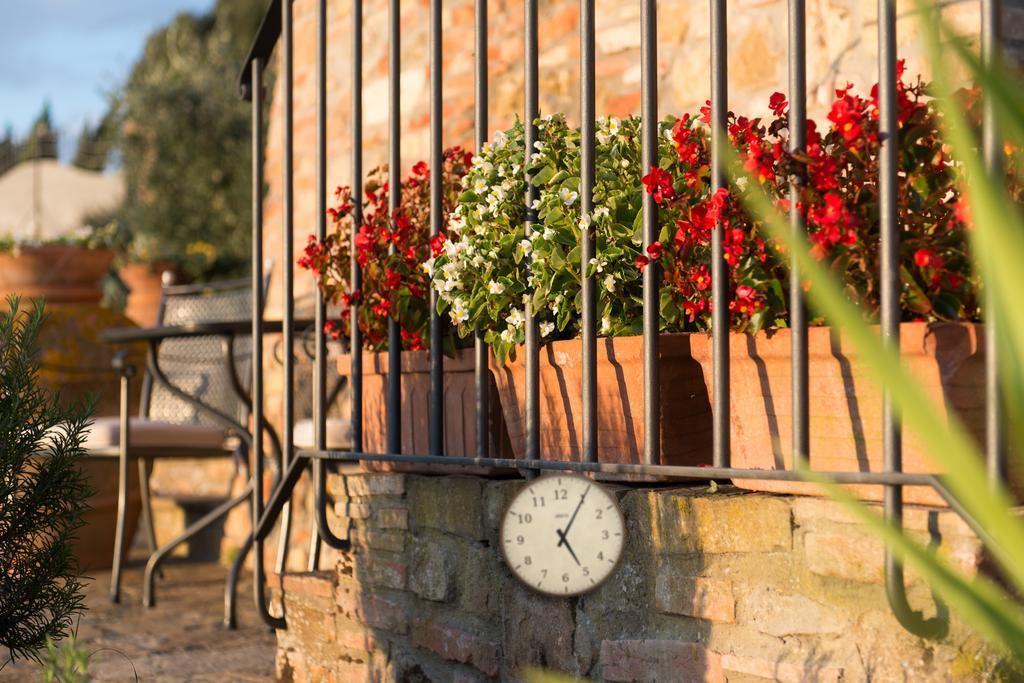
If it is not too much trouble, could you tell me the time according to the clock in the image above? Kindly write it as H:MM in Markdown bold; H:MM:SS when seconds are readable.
**5:05**
